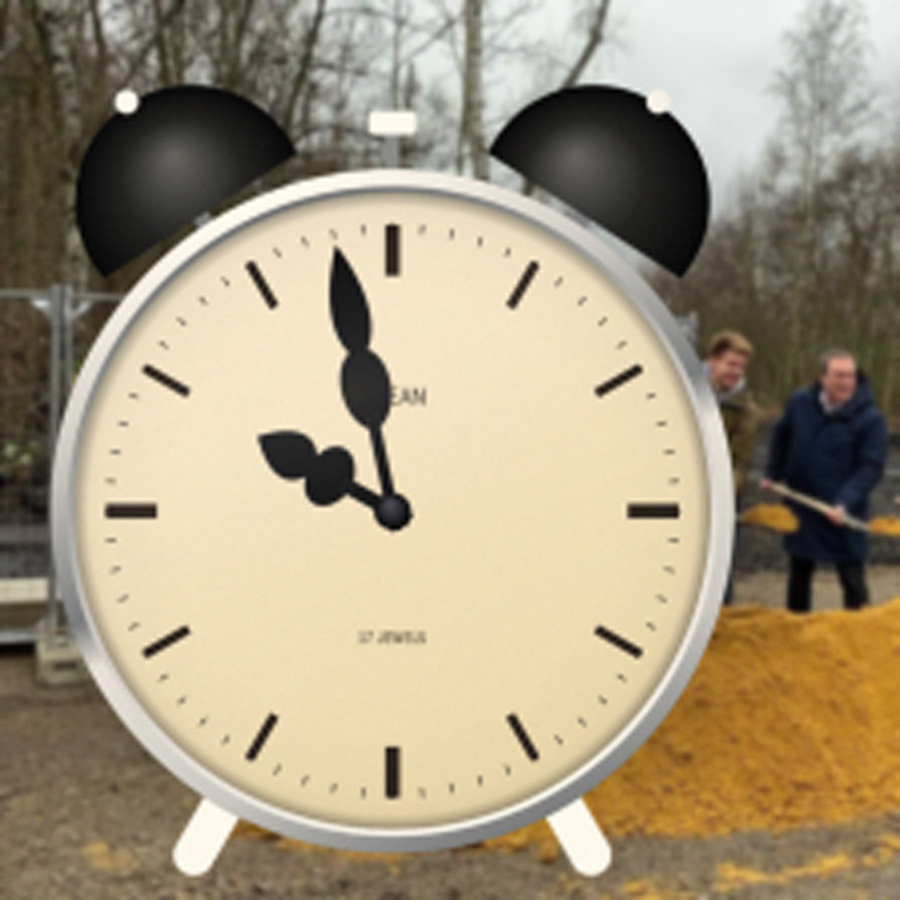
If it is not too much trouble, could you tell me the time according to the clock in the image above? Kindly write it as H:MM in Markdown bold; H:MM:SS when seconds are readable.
**9:58**
